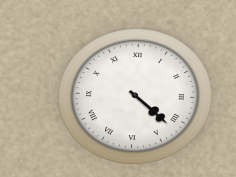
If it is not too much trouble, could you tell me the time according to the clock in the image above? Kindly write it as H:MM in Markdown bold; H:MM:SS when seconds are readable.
**4:22**
